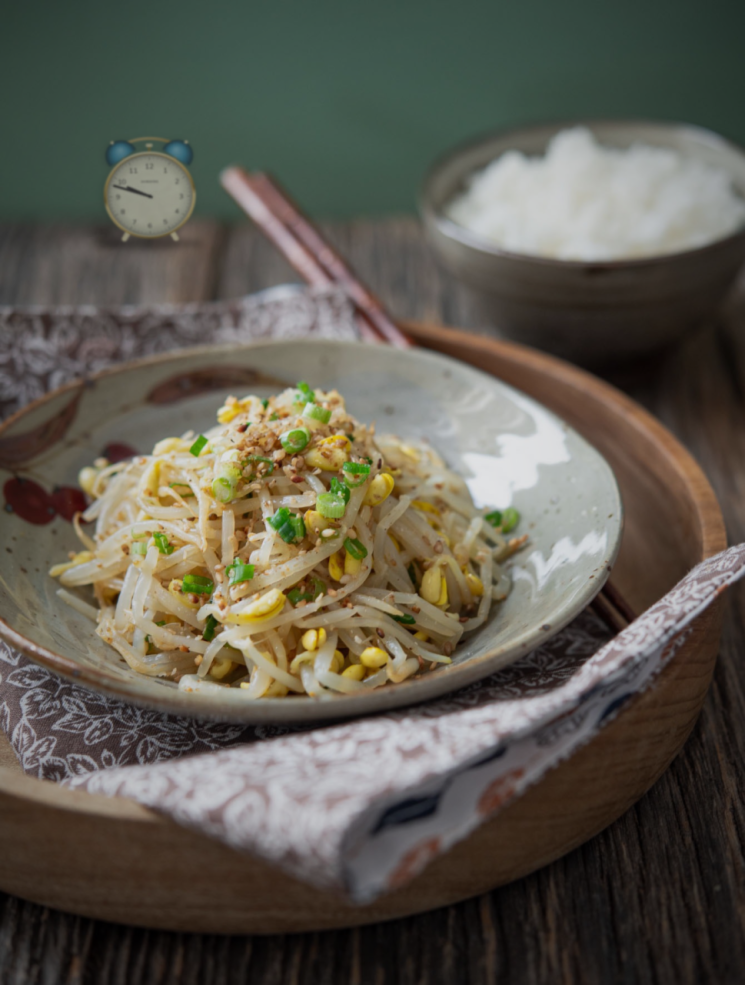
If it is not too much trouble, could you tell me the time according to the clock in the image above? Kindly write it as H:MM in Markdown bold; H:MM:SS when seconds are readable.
**9:48**
